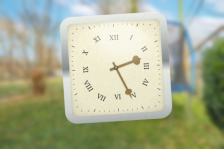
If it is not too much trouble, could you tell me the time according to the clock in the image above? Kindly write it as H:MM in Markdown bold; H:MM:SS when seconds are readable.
**2:26**
